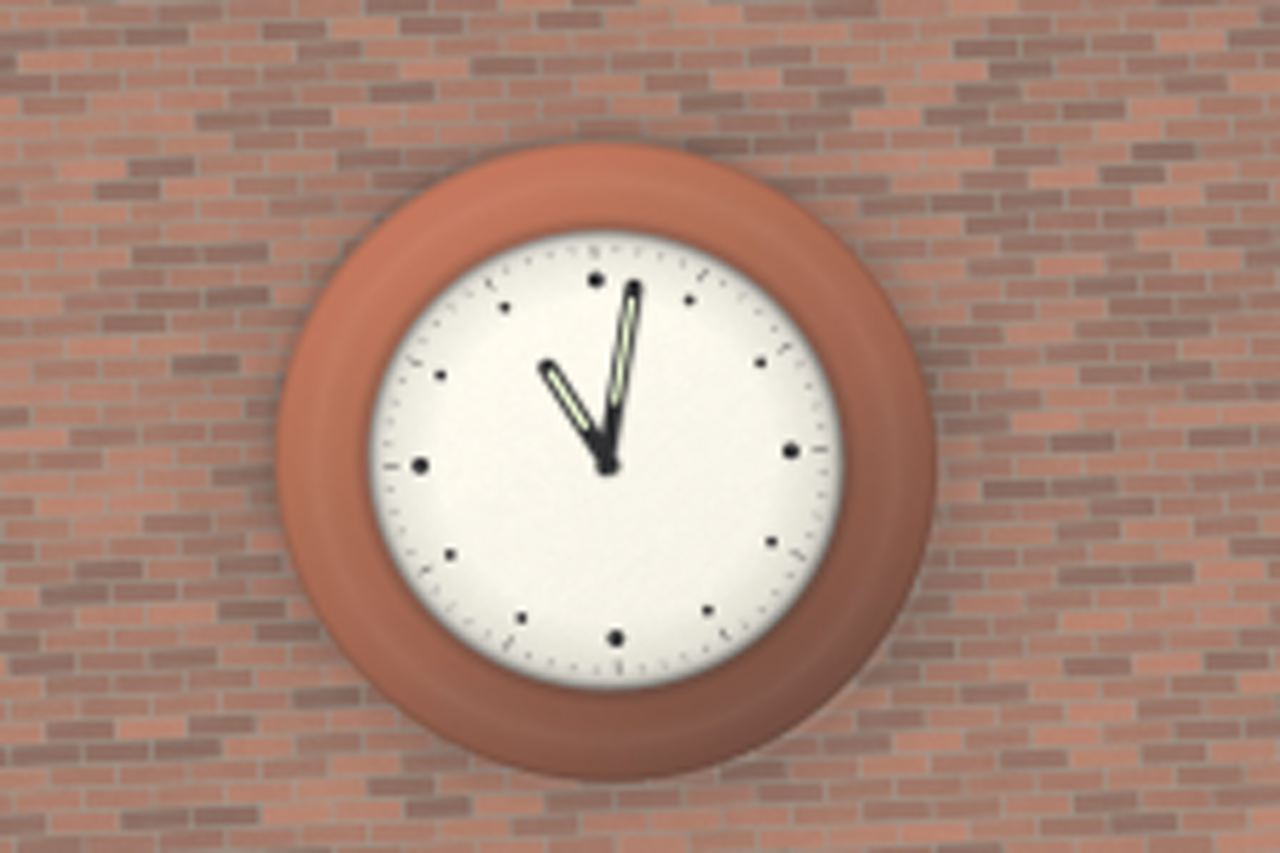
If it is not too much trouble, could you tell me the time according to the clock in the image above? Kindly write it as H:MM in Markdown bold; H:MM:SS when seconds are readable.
**11:02**
